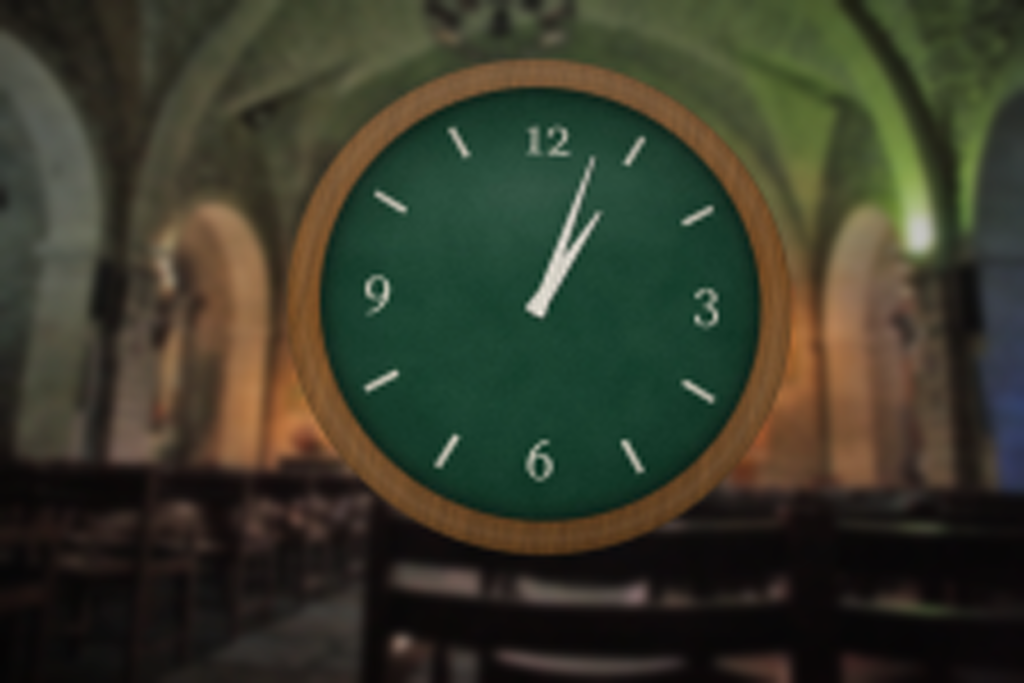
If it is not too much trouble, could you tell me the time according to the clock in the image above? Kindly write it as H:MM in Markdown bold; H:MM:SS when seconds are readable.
**1:03**
